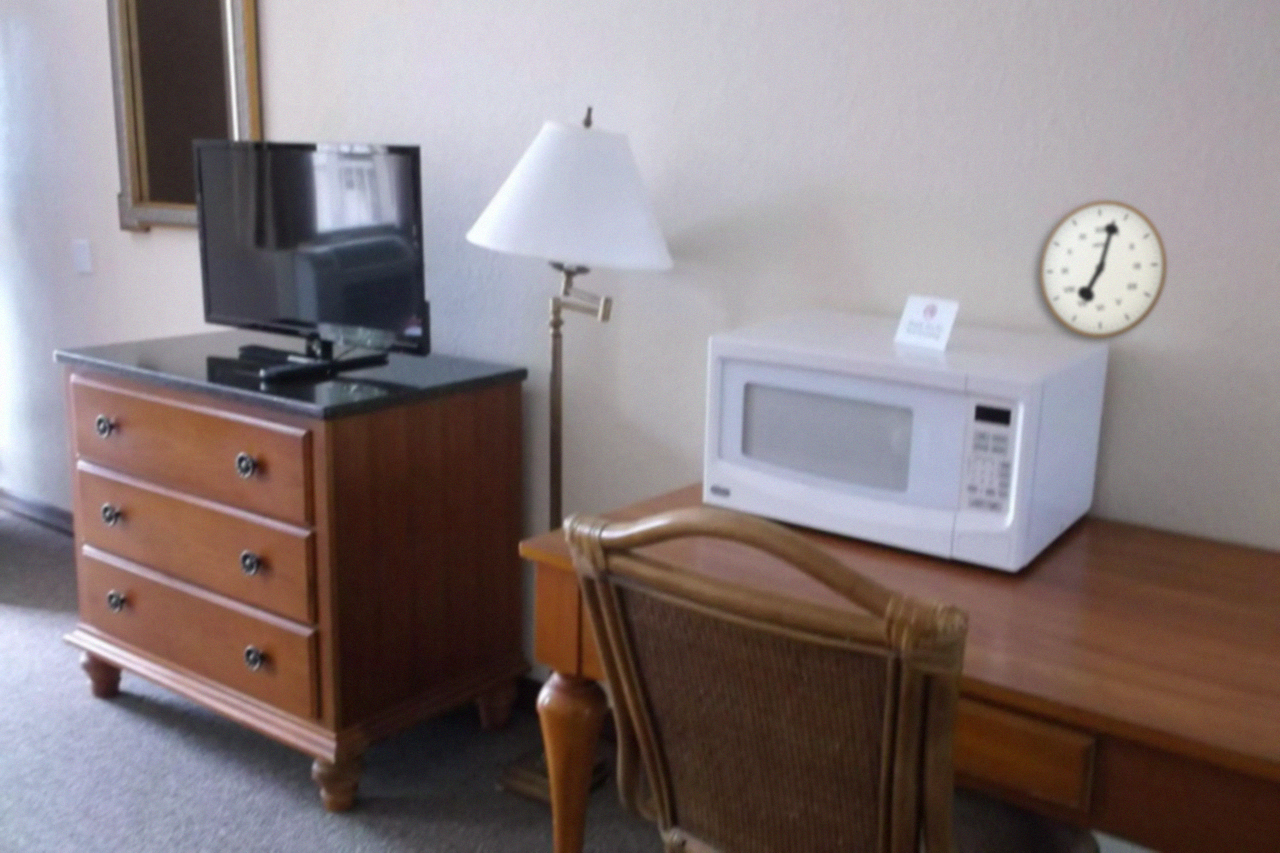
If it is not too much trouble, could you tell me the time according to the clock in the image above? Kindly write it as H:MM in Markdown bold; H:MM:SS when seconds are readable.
**7:03**
